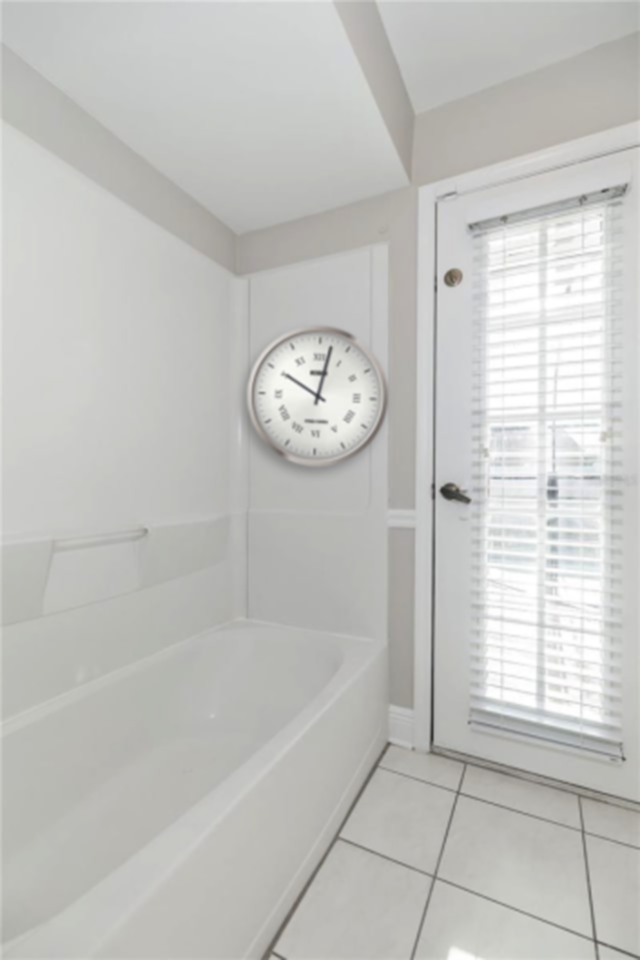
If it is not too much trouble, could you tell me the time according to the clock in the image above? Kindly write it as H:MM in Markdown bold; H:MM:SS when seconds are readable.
**10:02**
